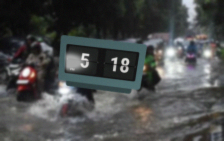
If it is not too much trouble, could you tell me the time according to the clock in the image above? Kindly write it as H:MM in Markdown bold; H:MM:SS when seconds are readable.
**5:18**
